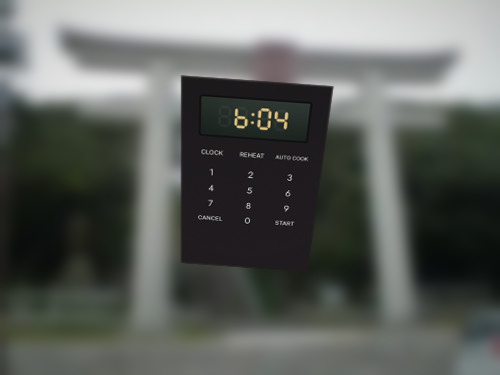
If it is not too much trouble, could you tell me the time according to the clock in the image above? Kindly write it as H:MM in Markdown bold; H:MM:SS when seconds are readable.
**6:04**
